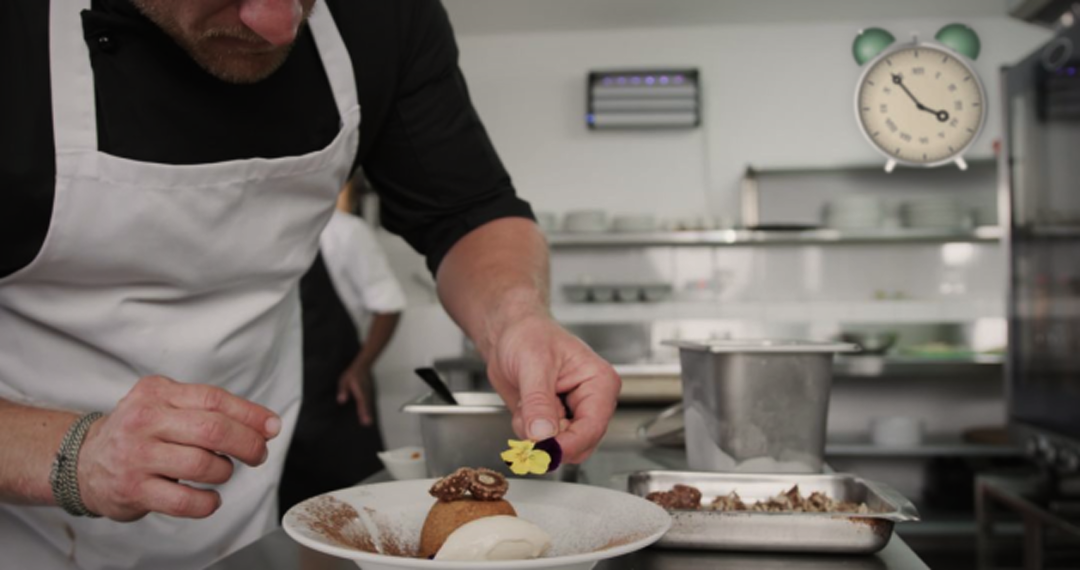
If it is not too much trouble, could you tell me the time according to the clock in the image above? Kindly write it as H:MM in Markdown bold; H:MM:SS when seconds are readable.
**3:54**
